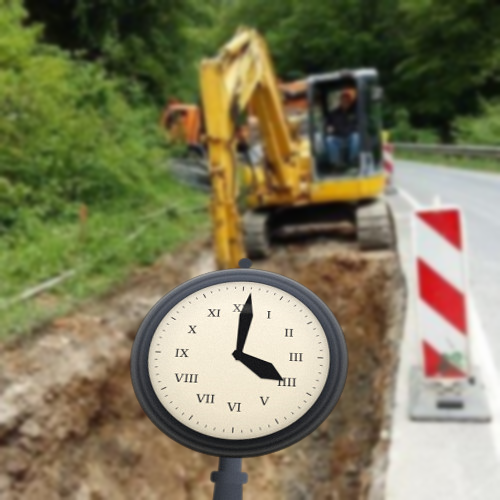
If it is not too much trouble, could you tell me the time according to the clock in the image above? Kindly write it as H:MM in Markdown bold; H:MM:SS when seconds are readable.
**4:01**
